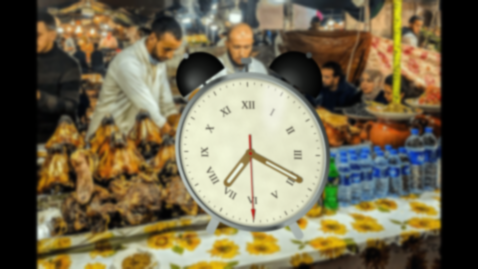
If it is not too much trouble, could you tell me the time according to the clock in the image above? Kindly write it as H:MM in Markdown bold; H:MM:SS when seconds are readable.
**7:19:30**
